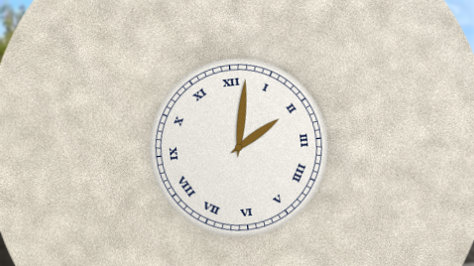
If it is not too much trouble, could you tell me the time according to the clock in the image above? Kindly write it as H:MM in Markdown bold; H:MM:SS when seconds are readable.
**2:02**
